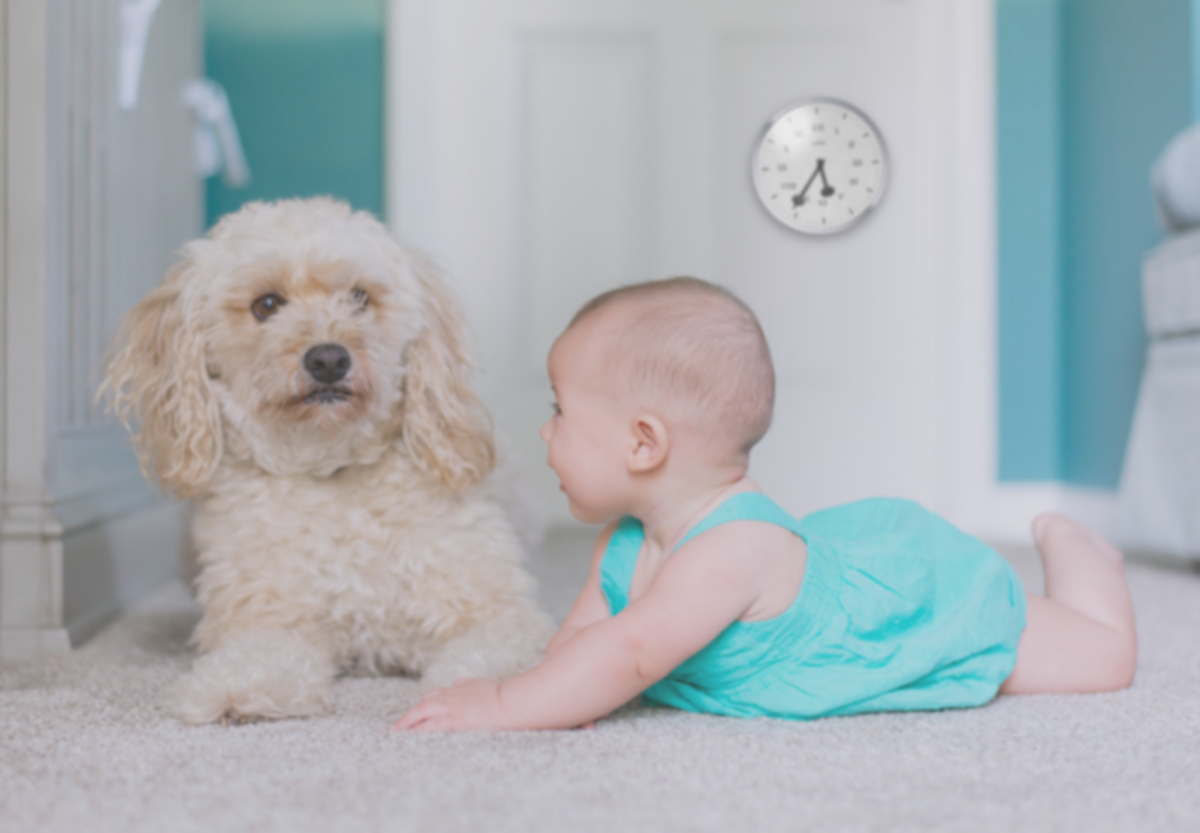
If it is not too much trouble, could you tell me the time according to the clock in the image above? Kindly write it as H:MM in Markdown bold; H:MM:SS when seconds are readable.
**5:36**
